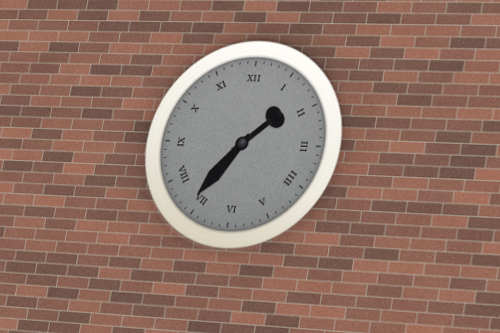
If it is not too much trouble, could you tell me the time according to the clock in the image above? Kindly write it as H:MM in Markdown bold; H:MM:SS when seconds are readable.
**1:36**
